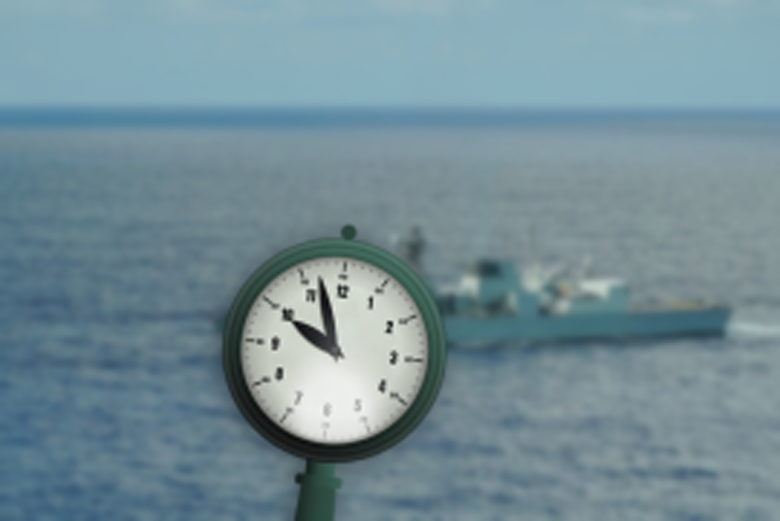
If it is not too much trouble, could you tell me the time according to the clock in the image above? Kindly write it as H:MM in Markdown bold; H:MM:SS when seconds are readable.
**9:57**
